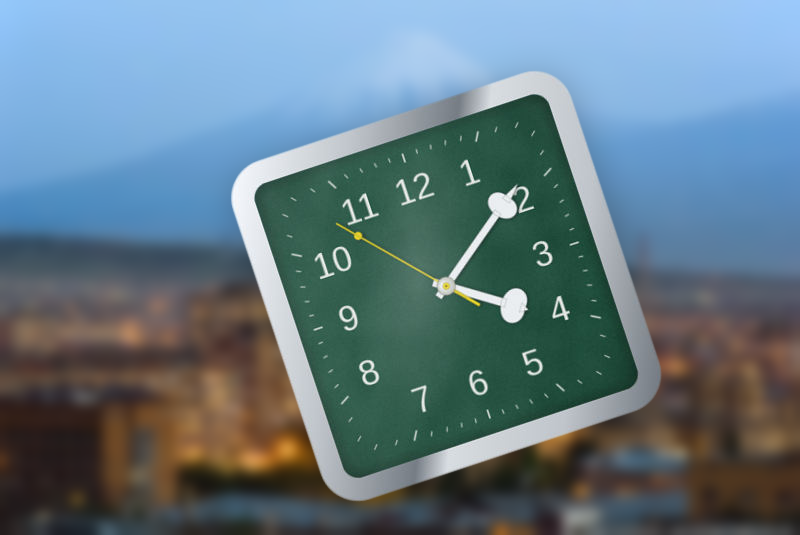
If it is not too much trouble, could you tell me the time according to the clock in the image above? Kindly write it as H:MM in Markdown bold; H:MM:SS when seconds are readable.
**4:08:53**
